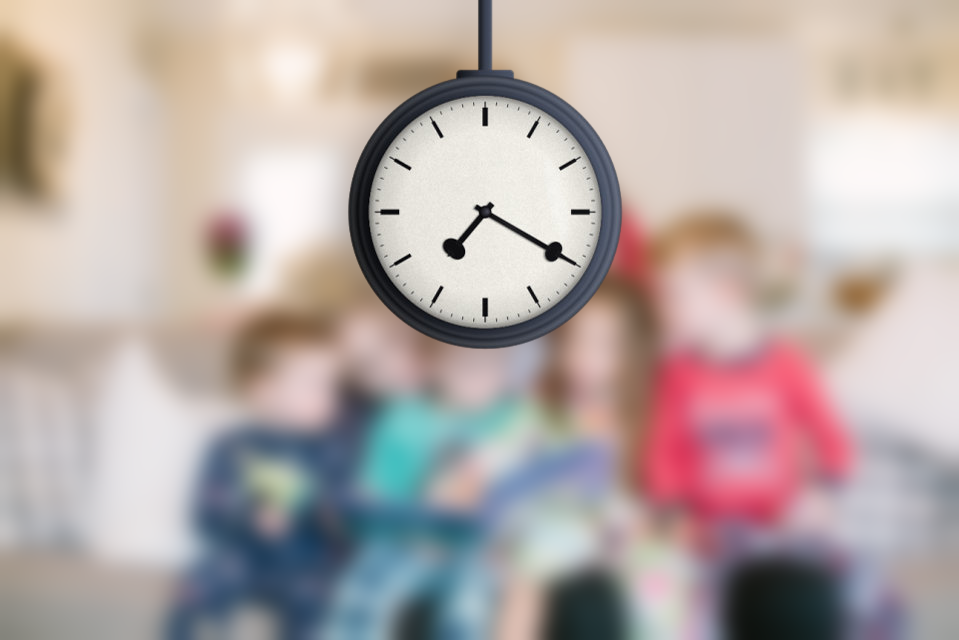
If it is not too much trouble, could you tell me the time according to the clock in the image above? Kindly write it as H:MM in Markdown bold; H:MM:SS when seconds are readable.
**7:20**
